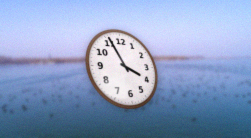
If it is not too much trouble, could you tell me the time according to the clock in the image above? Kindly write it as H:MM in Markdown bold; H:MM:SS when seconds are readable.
**3:56**
